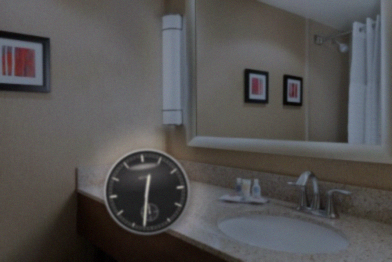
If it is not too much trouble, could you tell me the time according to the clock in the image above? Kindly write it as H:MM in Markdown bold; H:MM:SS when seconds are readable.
**12:32**
